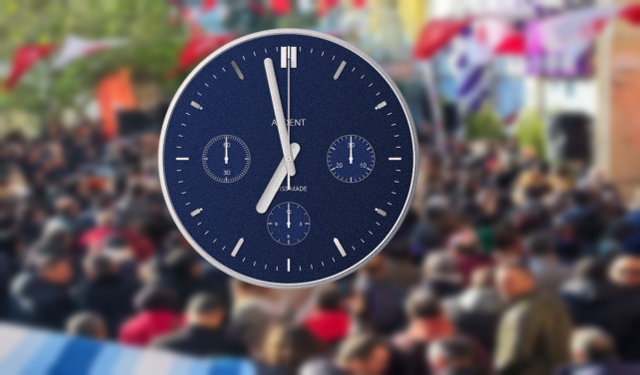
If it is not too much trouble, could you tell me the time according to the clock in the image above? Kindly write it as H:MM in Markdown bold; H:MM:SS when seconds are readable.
**6:58**
